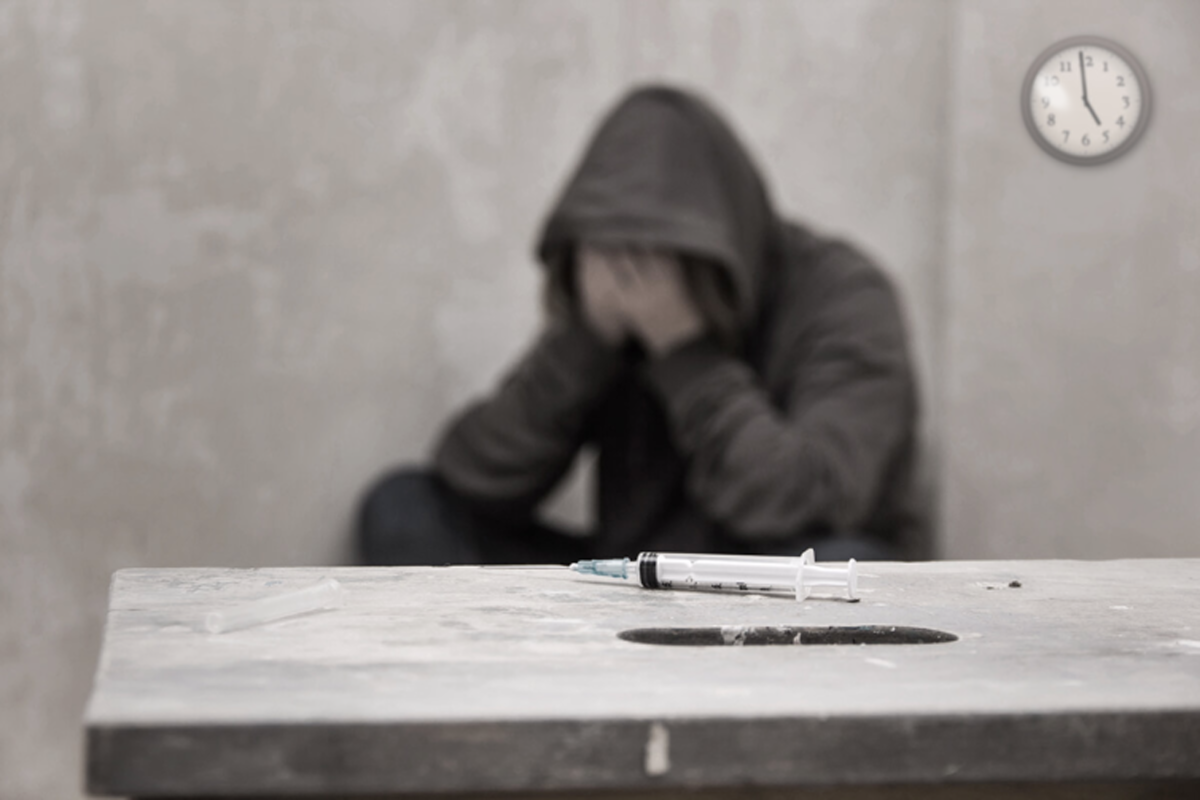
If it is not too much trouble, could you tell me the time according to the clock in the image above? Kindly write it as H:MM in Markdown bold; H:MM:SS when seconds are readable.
**4:59**
